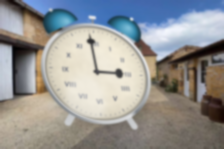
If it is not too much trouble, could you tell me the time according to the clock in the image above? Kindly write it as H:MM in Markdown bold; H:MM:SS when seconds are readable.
**2:59**
